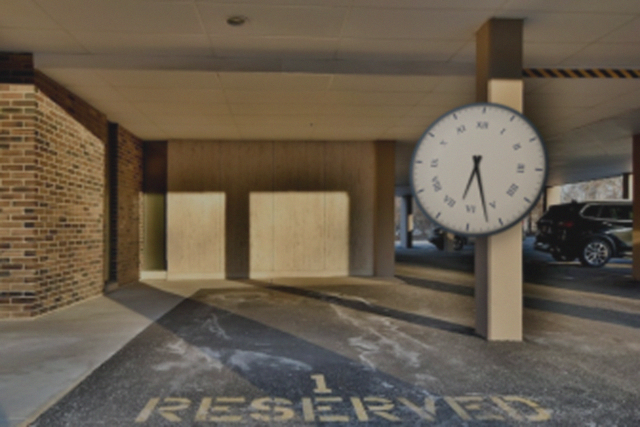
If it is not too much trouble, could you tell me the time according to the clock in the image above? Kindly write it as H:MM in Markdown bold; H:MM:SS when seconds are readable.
**6:27**
